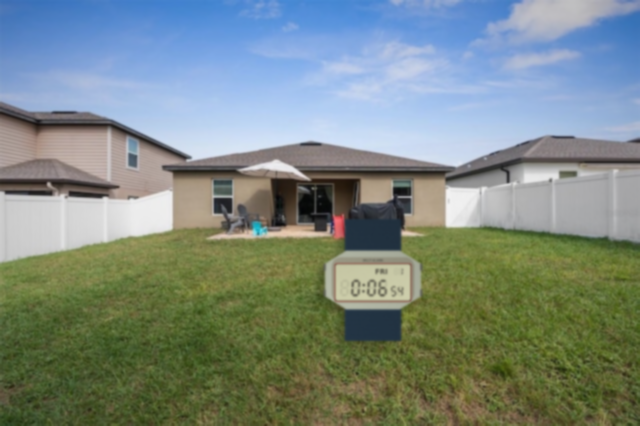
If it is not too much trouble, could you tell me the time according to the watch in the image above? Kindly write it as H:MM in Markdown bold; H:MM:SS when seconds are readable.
**0:06**
